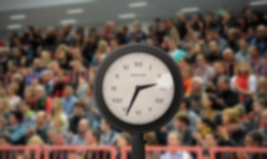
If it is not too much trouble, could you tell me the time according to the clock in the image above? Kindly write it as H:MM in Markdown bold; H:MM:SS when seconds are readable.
**2:34**
